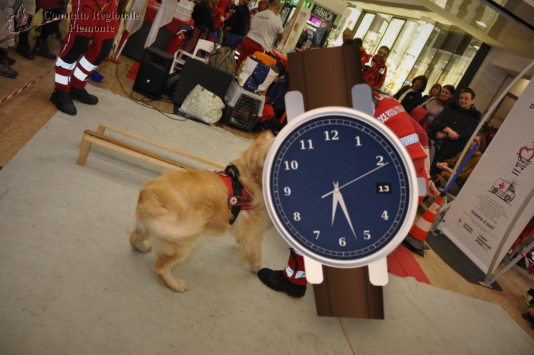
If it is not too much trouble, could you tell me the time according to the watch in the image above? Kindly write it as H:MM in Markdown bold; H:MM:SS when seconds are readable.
**6:27:11**
